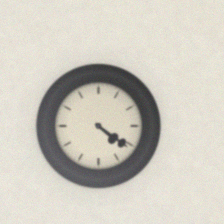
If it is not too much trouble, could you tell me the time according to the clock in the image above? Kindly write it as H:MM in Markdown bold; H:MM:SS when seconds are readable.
**4:21**
